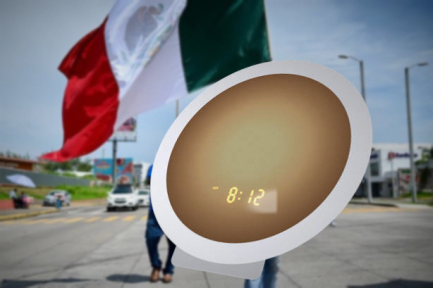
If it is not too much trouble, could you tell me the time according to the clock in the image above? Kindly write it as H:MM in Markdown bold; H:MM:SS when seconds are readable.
**8:12**
